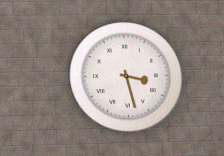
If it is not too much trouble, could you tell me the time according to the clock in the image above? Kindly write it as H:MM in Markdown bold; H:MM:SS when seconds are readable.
**3:28**
